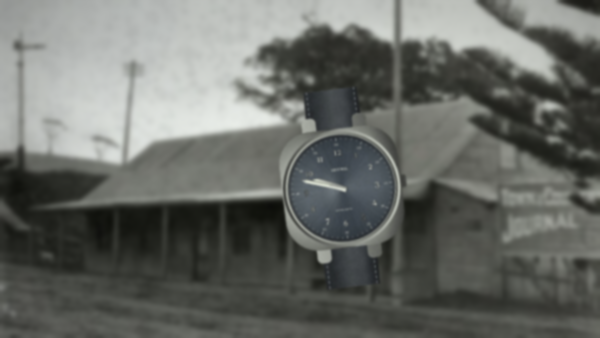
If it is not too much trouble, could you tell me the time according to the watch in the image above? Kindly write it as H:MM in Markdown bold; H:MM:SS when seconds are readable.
**9:48**
